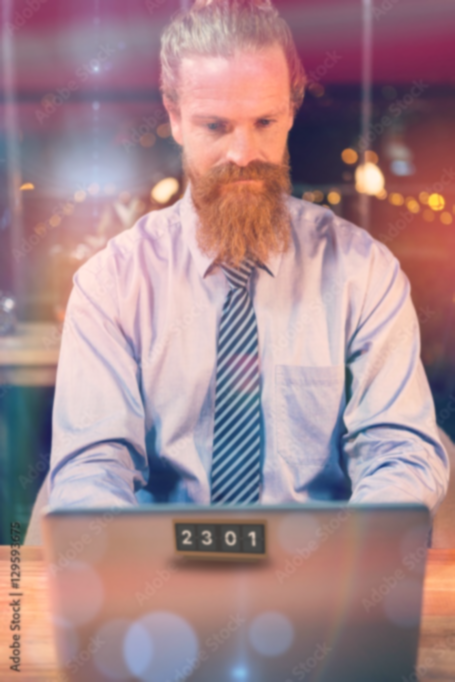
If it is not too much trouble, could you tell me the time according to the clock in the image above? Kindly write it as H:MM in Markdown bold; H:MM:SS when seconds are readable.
**23:01**
